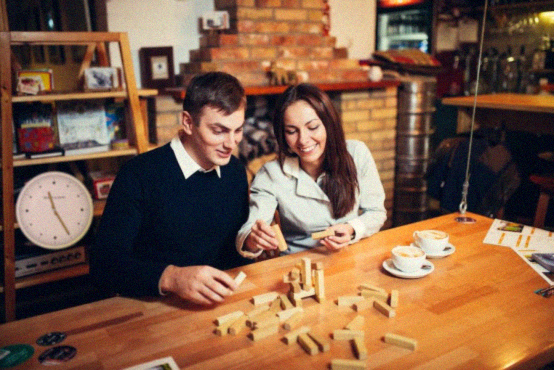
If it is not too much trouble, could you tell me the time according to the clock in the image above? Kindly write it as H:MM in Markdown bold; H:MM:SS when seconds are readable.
**11:25**
